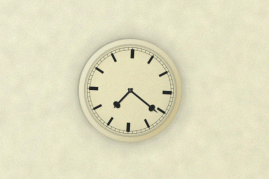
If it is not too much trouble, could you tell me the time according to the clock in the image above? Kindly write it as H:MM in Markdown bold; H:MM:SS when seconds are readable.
**7:21**
